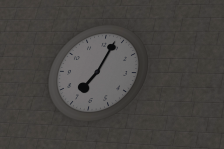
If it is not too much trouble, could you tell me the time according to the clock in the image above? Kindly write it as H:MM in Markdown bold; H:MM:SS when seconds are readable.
**7:03**
